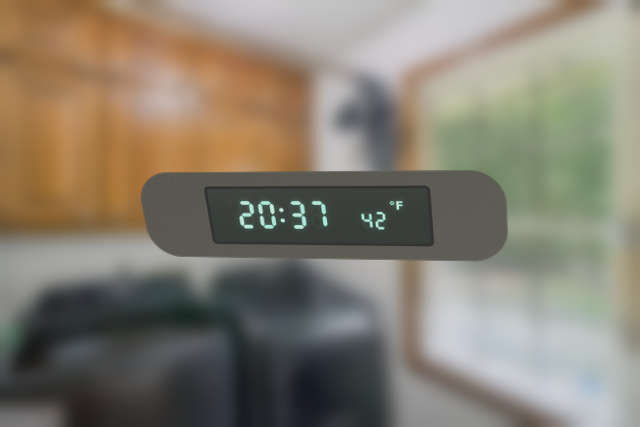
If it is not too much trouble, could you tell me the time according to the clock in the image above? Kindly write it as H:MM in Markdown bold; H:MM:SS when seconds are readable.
**20:37**
